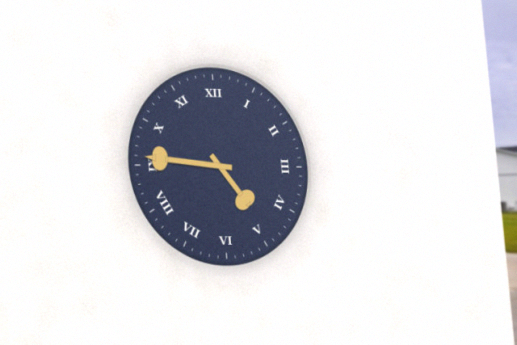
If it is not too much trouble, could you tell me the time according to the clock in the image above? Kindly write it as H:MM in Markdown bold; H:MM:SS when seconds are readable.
**4:46**
